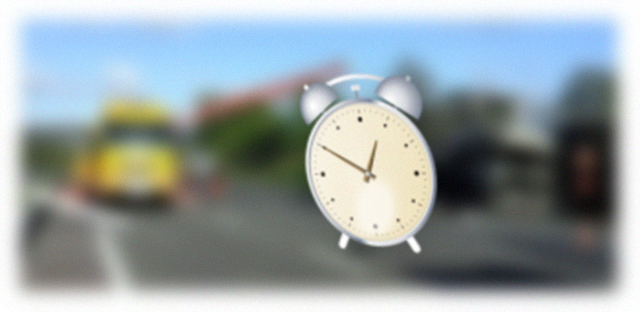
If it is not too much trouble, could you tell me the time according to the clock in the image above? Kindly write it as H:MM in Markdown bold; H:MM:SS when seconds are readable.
**12:50**
